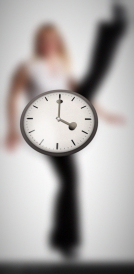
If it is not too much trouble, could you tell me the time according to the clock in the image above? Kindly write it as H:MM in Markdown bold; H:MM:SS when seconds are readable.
**4:00**
